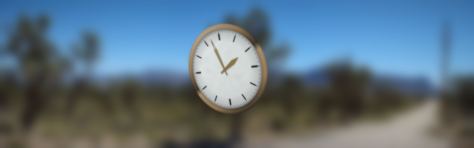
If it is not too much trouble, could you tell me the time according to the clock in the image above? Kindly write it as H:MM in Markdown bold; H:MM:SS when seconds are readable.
**1:57**
